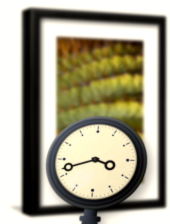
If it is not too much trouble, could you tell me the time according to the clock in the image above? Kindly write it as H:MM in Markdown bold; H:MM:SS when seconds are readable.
**3:42**
